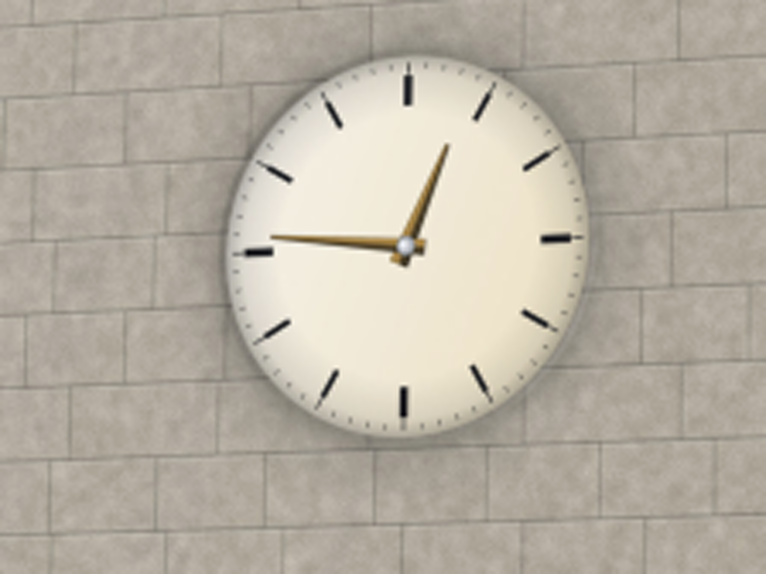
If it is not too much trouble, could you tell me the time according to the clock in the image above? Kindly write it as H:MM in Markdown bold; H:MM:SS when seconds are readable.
**12:46**
